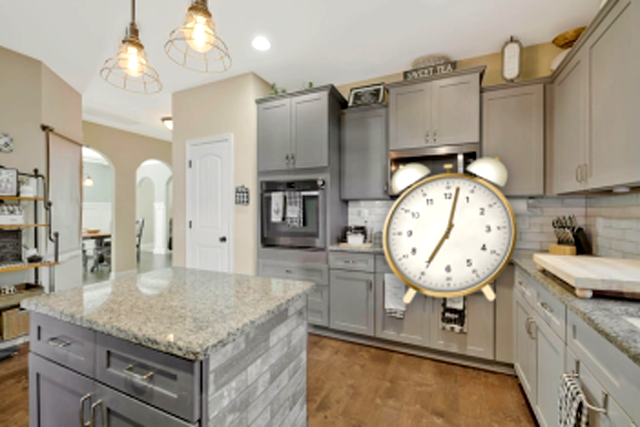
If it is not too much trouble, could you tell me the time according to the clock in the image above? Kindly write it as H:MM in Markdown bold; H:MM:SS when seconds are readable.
**7:02**
